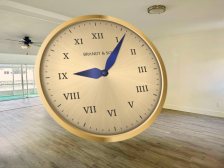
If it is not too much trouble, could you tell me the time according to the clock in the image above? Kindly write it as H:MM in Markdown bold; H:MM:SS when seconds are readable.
**9:06**
